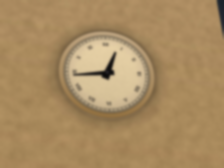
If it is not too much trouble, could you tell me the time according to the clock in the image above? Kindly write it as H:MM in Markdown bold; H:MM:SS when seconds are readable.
**12:44**
